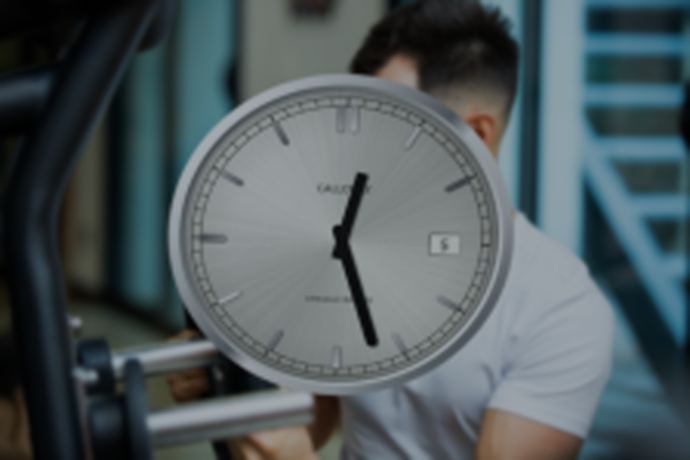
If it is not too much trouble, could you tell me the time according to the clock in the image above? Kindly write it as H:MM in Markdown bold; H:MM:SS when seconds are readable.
**12:27**
